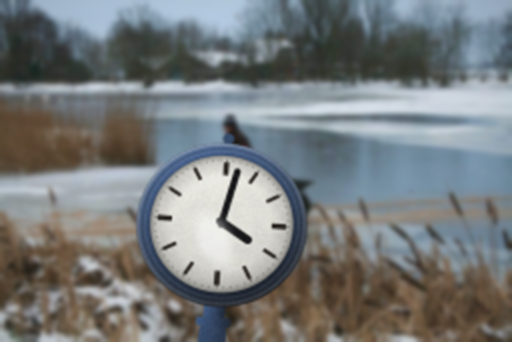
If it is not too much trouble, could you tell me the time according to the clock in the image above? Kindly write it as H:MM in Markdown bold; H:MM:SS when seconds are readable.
**4:02**
